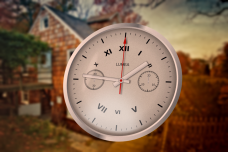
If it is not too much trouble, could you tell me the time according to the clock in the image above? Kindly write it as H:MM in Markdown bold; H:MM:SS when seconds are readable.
**1:46**
